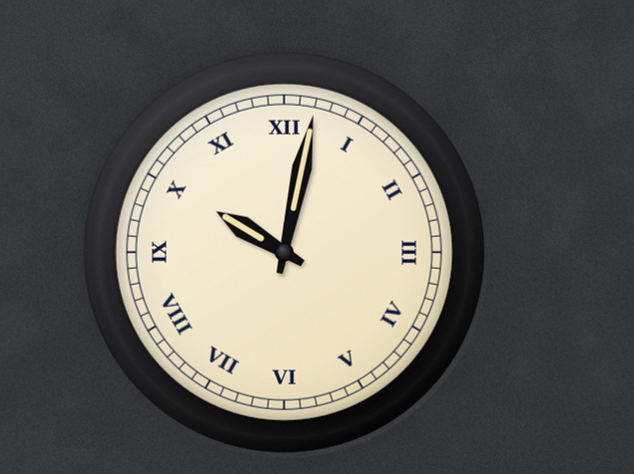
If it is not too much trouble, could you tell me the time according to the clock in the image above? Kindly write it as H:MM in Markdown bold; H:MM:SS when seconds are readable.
**10:02**
